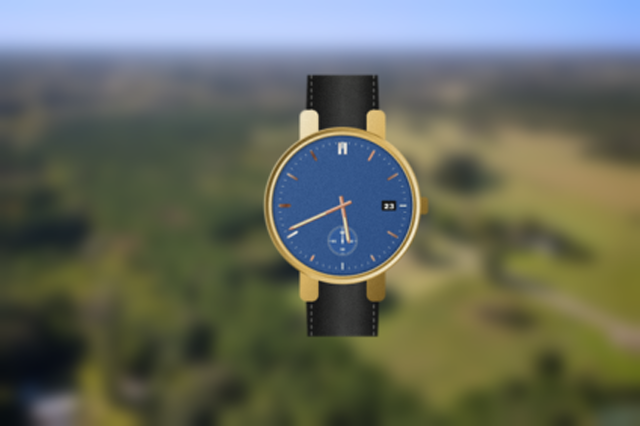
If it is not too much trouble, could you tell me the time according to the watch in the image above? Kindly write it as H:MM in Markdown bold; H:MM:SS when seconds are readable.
**5:41**
